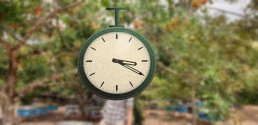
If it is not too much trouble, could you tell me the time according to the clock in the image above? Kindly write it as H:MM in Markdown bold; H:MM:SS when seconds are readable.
**3:20**
